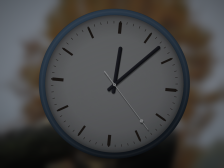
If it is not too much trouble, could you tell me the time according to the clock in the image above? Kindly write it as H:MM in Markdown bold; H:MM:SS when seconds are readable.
**12:07:23**
